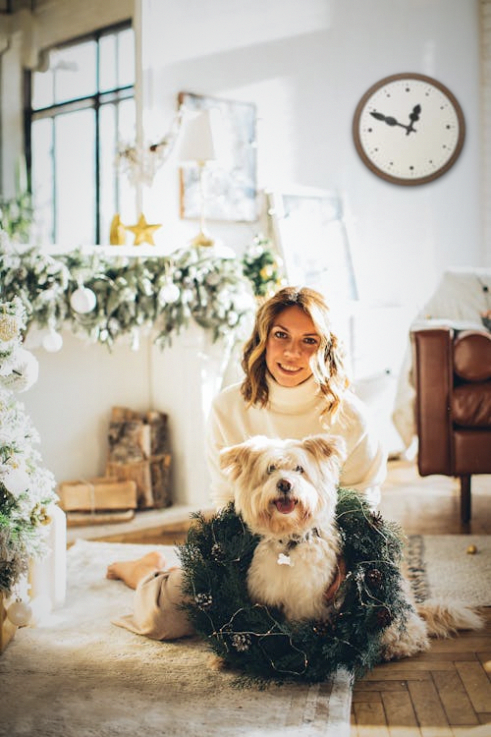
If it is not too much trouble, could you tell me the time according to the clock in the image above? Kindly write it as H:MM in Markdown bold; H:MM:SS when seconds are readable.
**12:49**
